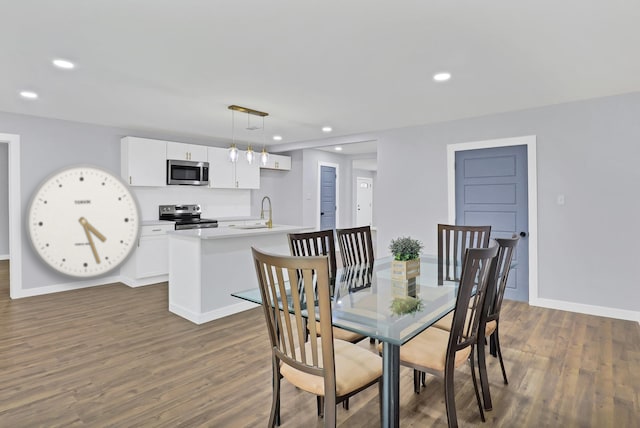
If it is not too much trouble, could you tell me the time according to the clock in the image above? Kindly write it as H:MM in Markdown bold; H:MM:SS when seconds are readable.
**4:27**
